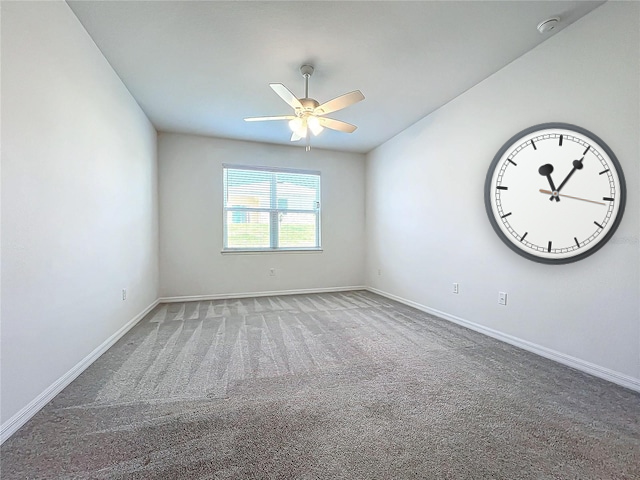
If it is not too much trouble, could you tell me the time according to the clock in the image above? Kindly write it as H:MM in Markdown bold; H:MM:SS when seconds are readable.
**11:05:16**
